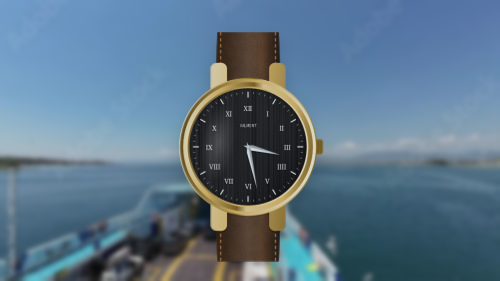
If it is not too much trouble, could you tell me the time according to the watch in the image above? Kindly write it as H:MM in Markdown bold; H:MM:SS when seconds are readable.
**3:28**
